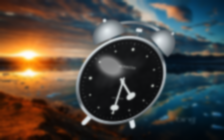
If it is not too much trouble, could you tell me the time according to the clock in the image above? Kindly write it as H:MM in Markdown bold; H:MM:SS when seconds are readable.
**4:30**
